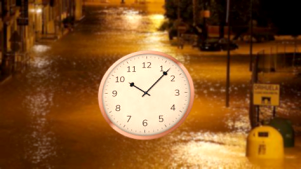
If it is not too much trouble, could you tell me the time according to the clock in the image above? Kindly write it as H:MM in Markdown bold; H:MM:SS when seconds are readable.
**10:07**
